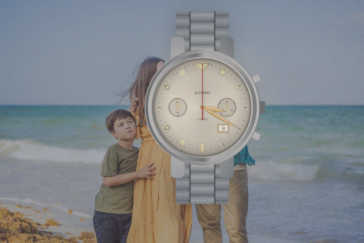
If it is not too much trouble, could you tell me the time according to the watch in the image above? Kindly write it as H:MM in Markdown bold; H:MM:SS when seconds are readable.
**3:20**
